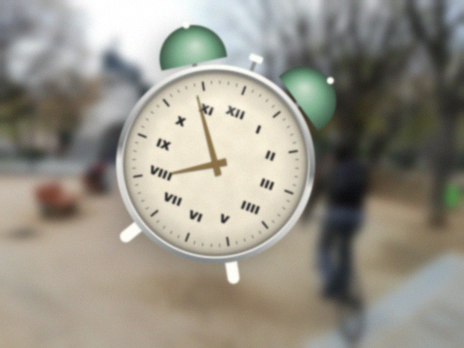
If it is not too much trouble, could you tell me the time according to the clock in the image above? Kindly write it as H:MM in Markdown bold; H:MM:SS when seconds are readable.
**7:54**
